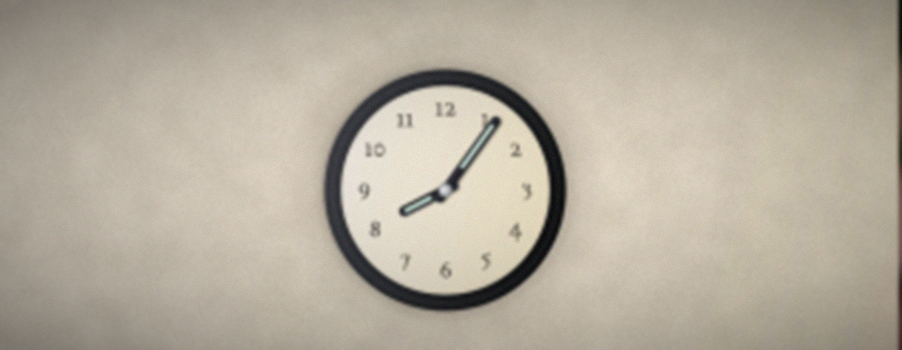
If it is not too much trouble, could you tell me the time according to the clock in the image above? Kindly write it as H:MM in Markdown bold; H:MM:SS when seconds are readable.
**8:06**
